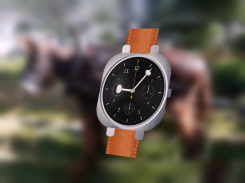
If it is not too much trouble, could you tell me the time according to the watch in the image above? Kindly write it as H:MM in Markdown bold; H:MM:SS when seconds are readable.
**9:06**
